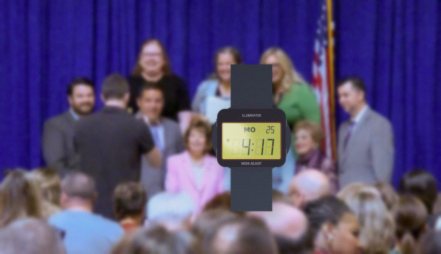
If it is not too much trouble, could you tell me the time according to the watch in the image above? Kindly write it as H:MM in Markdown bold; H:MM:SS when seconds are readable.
**4:17**
